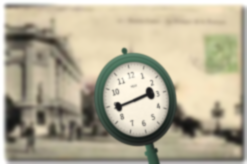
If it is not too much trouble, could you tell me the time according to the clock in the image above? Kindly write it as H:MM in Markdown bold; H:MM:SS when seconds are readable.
**2:44**
